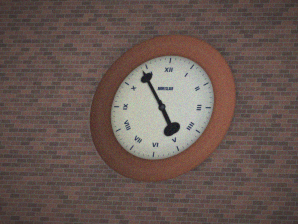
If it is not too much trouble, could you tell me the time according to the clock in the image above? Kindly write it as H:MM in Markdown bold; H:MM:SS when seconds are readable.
**4:54**
